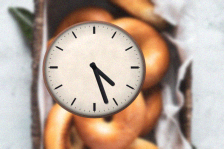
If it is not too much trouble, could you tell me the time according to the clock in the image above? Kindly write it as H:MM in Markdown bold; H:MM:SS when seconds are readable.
**4:27**
